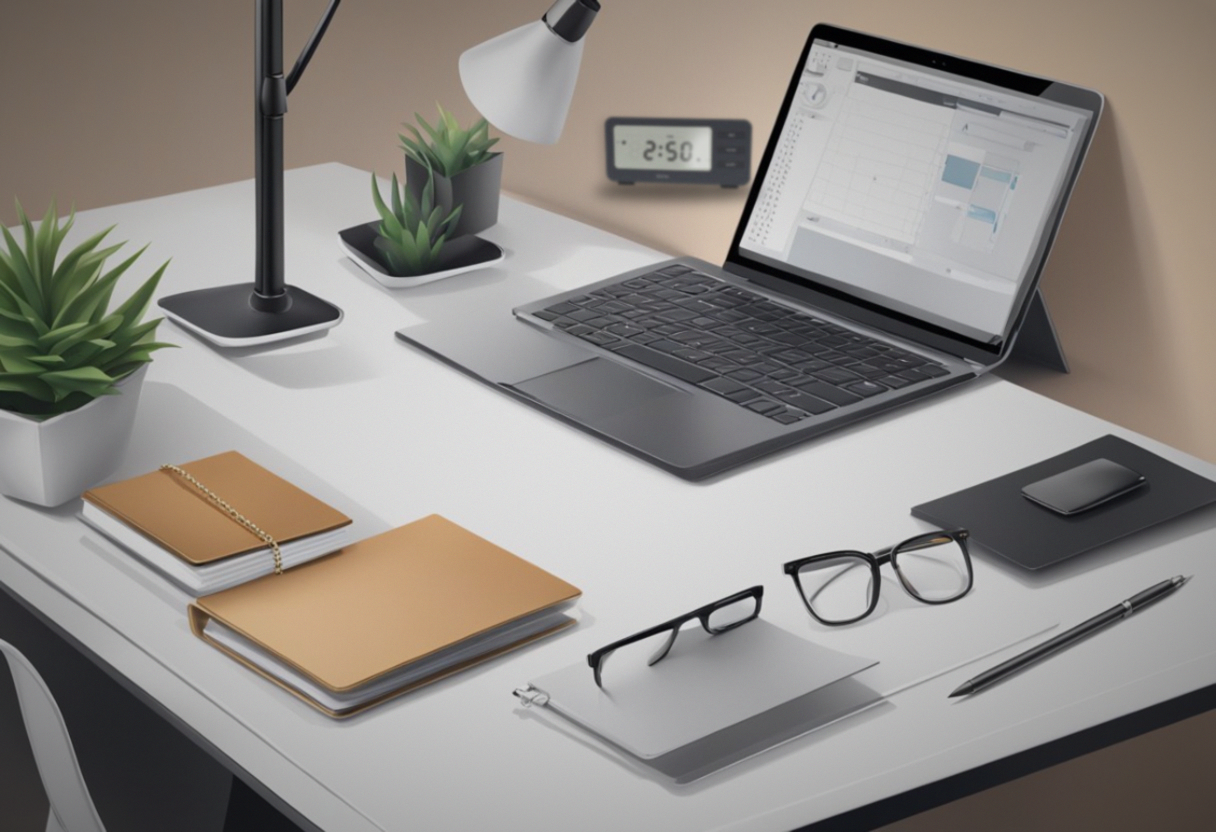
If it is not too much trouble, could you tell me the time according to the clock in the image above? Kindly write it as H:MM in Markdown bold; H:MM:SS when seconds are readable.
**2:50**
